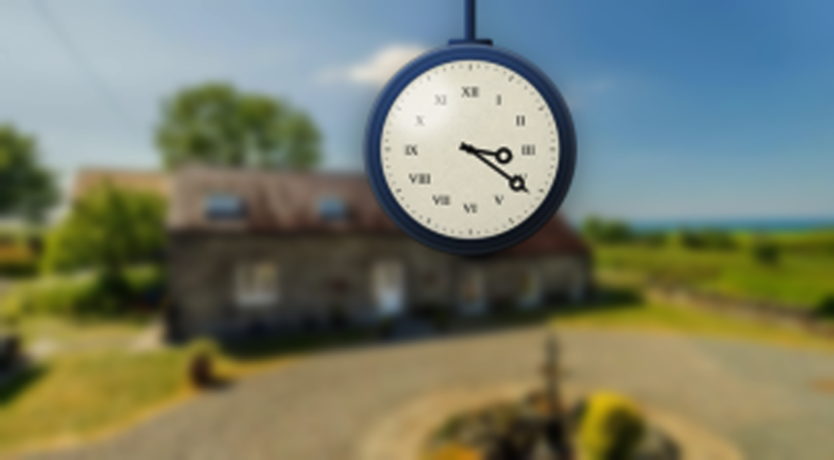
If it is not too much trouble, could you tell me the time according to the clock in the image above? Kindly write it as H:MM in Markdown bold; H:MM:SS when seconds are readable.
**3:21**
